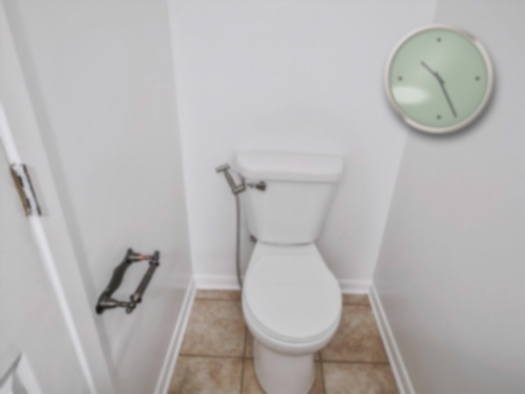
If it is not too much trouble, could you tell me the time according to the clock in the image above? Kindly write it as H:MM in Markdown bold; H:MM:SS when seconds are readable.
**10:26**
